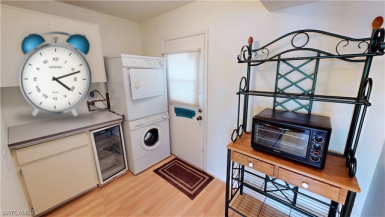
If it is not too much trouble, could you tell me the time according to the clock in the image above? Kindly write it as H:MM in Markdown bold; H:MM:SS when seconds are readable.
**4:12**
